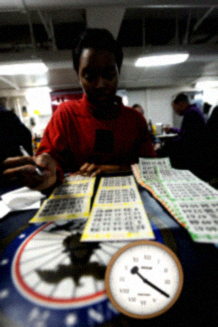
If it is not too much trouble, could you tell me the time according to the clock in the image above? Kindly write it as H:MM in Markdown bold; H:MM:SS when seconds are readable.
**10:20**
